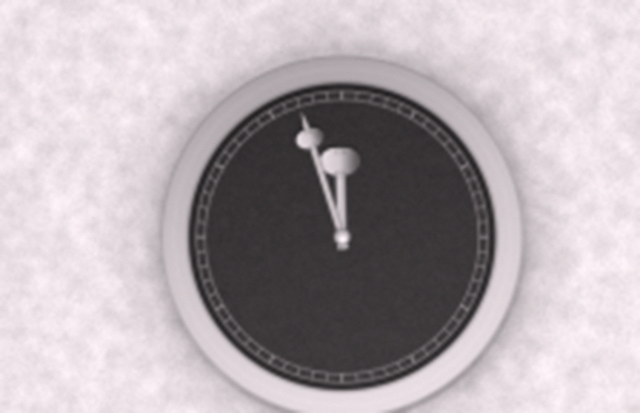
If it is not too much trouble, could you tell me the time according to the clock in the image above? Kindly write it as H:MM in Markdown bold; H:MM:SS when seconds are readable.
**11:57**
